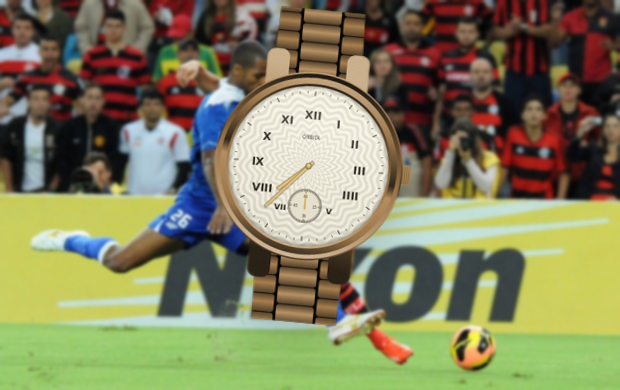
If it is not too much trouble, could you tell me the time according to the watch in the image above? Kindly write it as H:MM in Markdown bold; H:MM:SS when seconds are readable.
**7:37**
